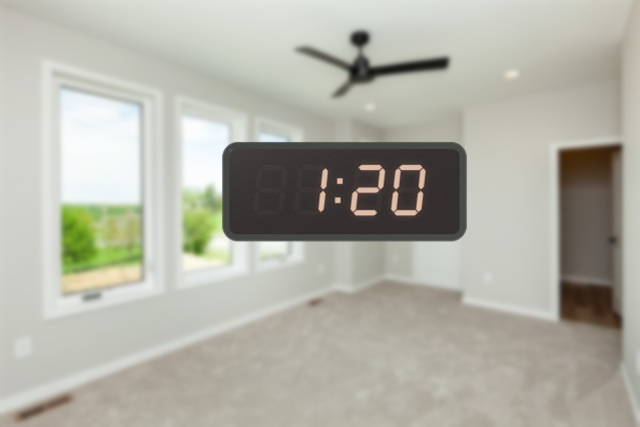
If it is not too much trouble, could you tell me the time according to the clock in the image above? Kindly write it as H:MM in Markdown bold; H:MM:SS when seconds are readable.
**1:20**
